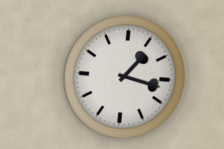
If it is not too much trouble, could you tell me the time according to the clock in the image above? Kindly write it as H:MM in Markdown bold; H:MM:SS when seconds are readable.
**1:17**
